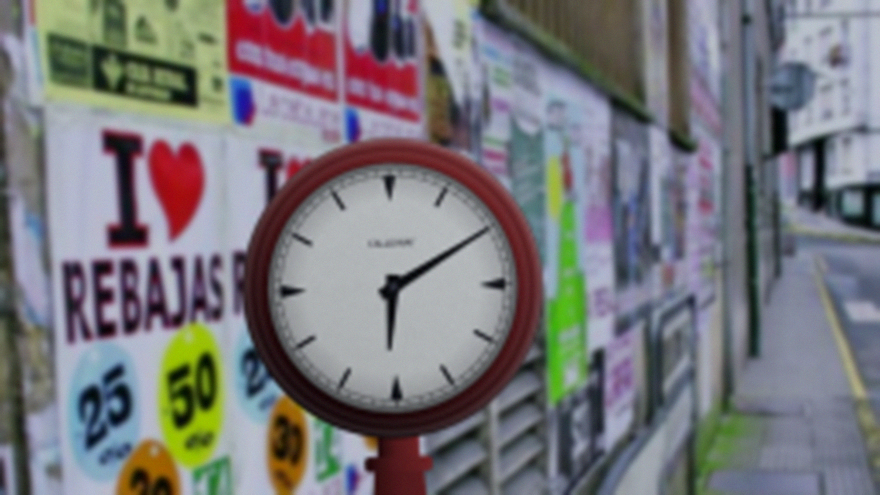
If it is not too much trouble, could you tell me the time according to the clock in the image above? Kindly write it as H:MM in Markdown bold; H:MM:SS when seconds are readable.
**6:10**
